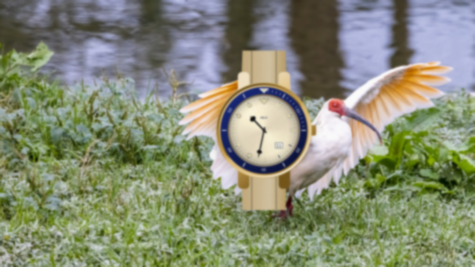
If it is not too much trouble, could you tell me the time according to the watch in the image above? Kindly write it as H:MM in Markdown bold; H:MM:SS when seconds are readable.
**10:32**
